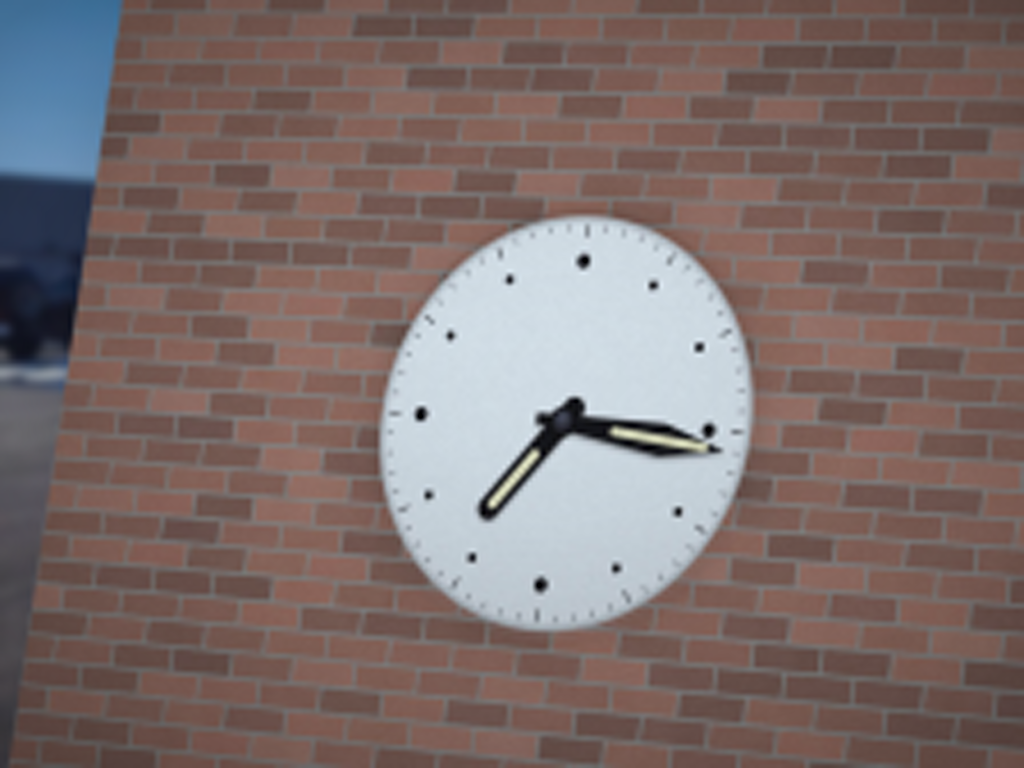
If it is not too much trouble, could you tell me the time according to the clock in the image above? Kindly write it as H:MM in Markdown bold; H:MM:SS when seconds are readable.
**7:16**
